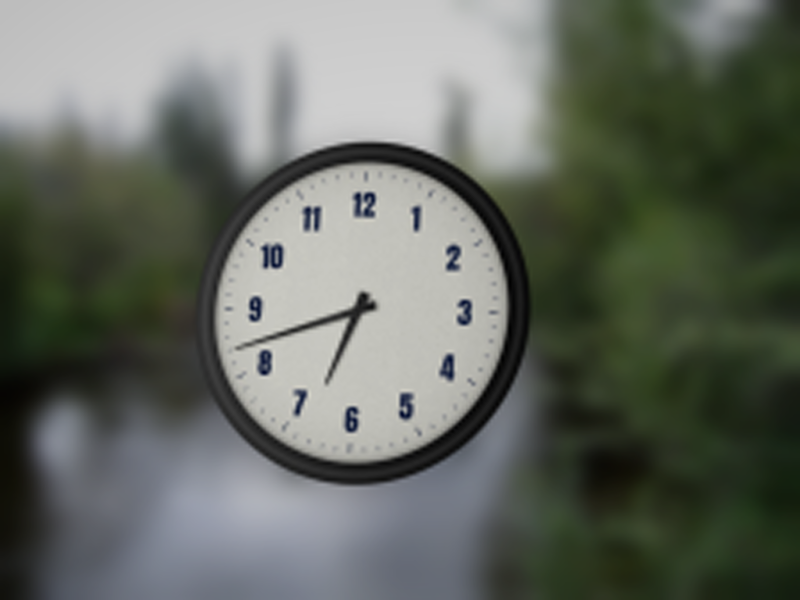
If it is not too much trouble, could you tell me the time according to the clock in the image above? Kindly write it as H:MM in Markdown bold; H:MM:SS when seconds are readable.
**6:42**
